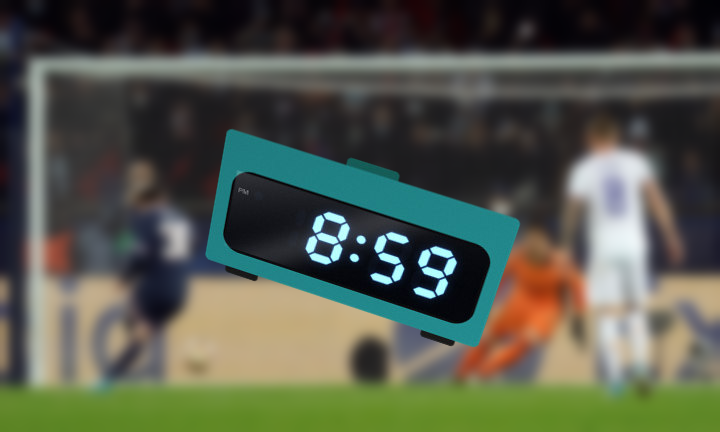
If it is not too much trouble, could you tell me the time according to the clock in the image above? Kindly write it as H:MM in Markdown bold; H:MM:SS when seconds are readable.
**8:59**
